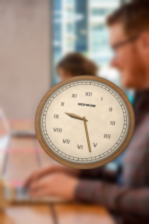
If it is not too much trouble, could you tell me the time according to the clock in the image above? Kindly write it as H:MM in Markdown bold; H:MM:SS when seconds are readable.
**9:27**
